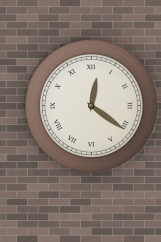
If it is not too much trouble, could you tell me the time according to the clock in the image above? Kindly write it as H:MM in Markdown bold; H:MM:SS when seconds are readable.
**12:21**
